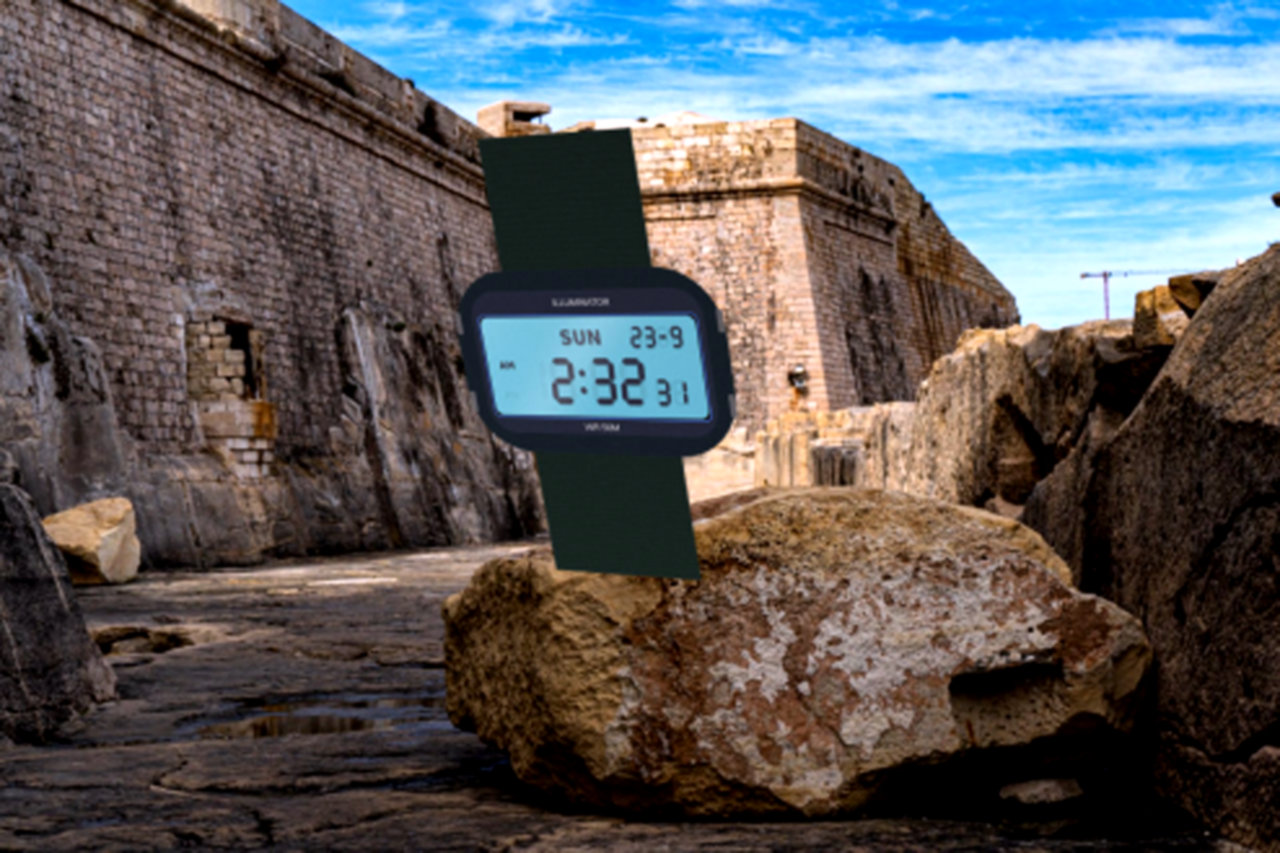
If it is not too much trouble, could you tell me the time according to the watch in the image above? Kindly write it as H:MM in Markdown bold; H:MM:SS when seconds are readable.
**2:32:31**
